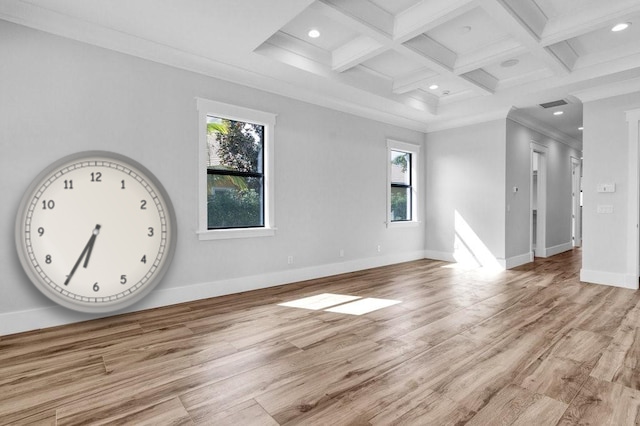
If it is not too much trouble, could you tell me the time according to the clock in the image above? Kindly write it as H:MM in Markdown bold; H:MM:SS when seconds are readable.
**6:35**
